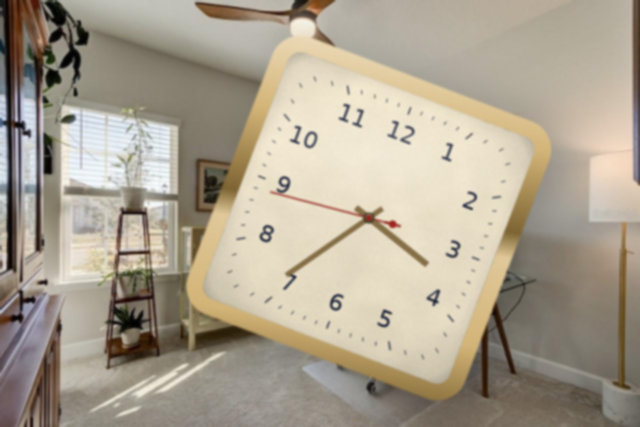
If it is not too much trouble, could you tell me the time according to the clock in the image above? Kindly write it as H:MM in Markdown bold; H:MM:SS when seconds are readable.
**3:35:44**
